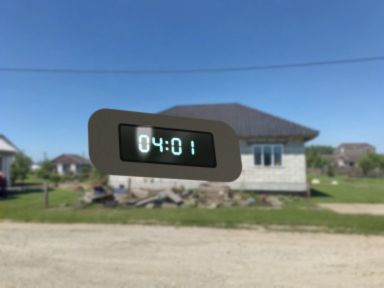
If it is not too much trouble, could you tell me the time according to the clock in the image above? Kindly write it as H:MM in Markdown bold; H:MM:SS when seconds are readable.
**4:01**
